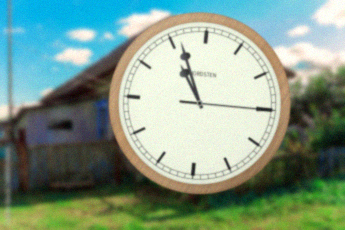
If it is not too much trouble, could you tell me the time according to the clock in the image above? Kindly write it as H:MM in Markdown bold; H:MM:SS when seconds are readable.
**10:56:15**
